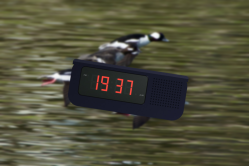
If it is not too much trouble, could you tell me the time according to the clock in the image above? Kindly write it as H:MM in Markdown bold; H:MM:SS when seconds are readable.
**19:37**
